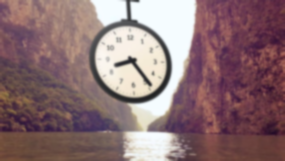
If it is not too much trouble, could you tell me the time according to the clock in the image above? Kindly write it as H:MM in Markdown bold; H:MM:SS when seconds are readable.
**8:24**
